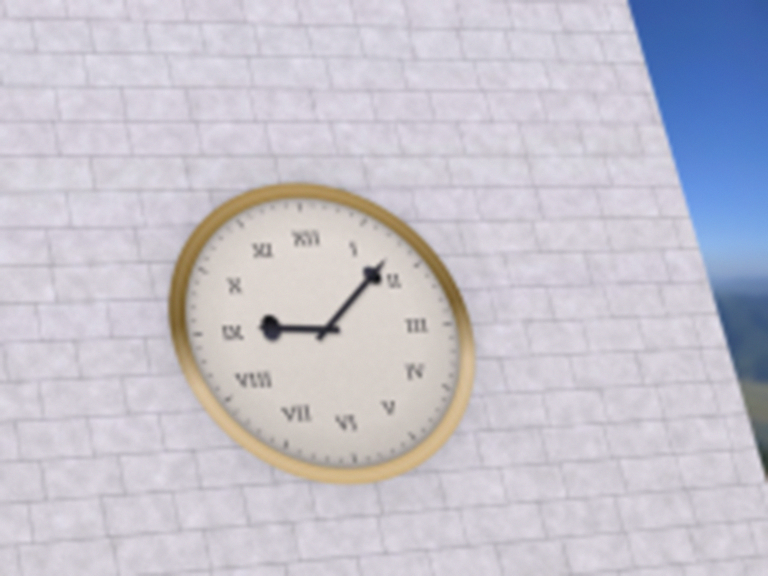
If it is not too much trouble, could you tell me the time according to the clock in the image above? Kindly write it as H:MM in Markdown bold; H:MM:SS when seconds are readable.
**9:08**
